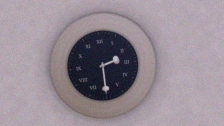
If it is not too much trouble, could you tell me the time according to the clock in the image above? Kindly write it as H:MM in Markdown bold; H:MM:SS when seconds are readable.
**2:30**
